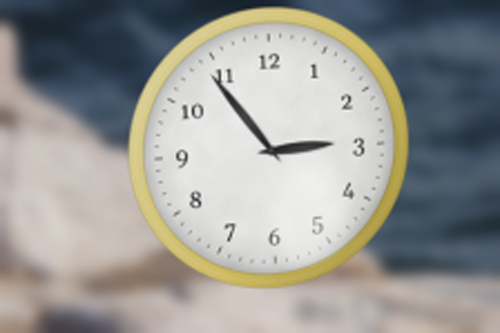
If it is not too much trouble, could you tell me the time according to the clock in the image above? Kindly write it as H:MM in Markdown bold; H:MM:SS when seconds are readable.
**2:54**
